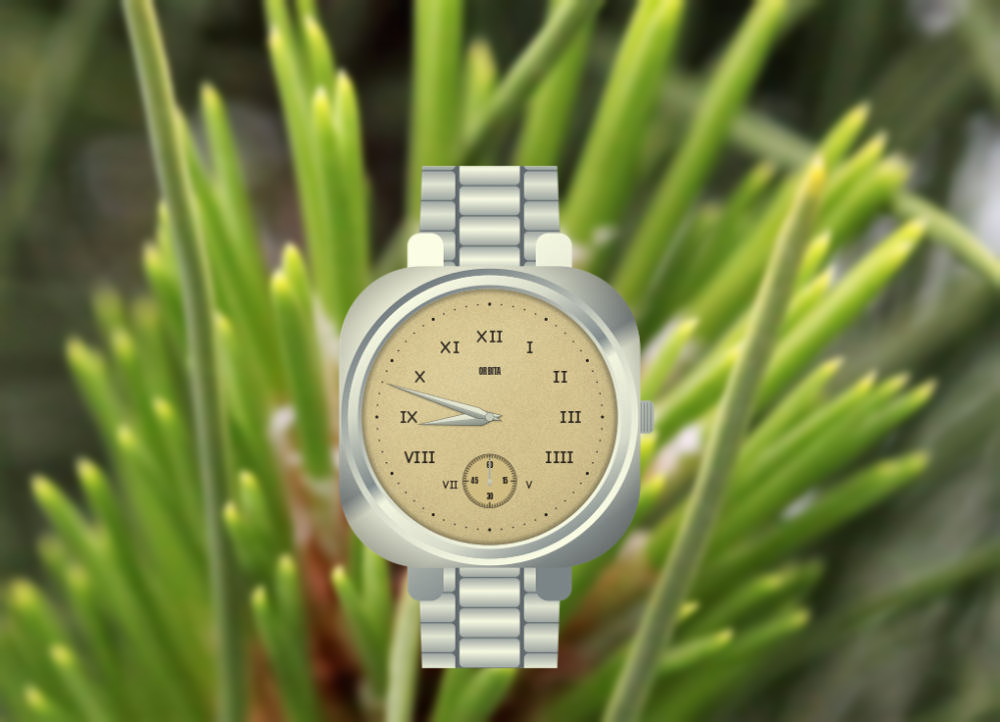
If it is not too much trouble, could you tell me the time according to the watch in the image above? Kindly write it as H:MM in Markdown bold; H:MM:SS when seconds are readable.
**8:48**
